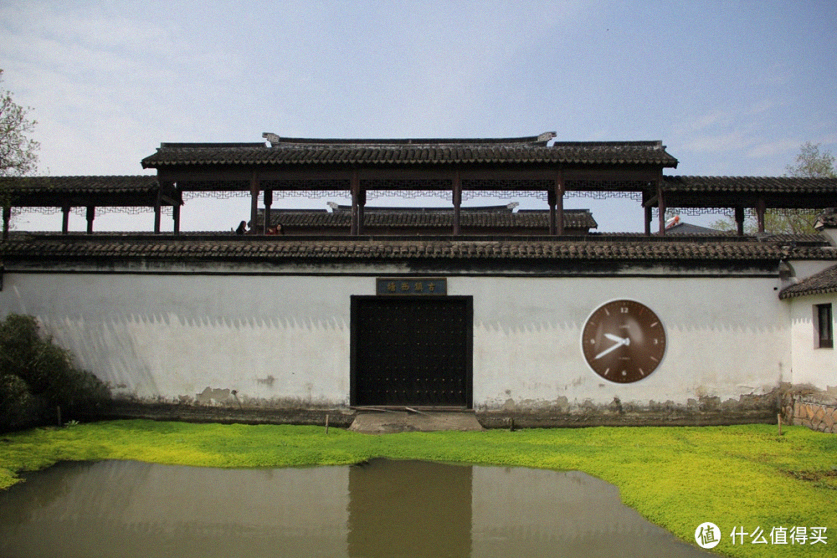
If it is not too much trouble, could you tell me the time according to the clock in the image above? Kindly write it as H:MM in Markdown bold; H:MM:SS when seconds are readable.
**9:40**
